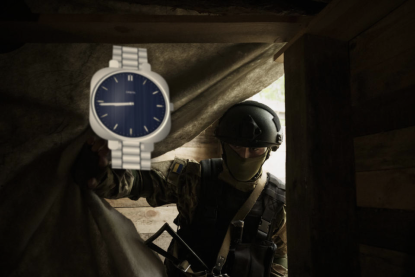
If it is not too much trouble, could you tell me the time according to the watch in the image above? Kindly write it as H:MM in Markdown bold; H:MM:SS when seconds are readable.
**8:44**
